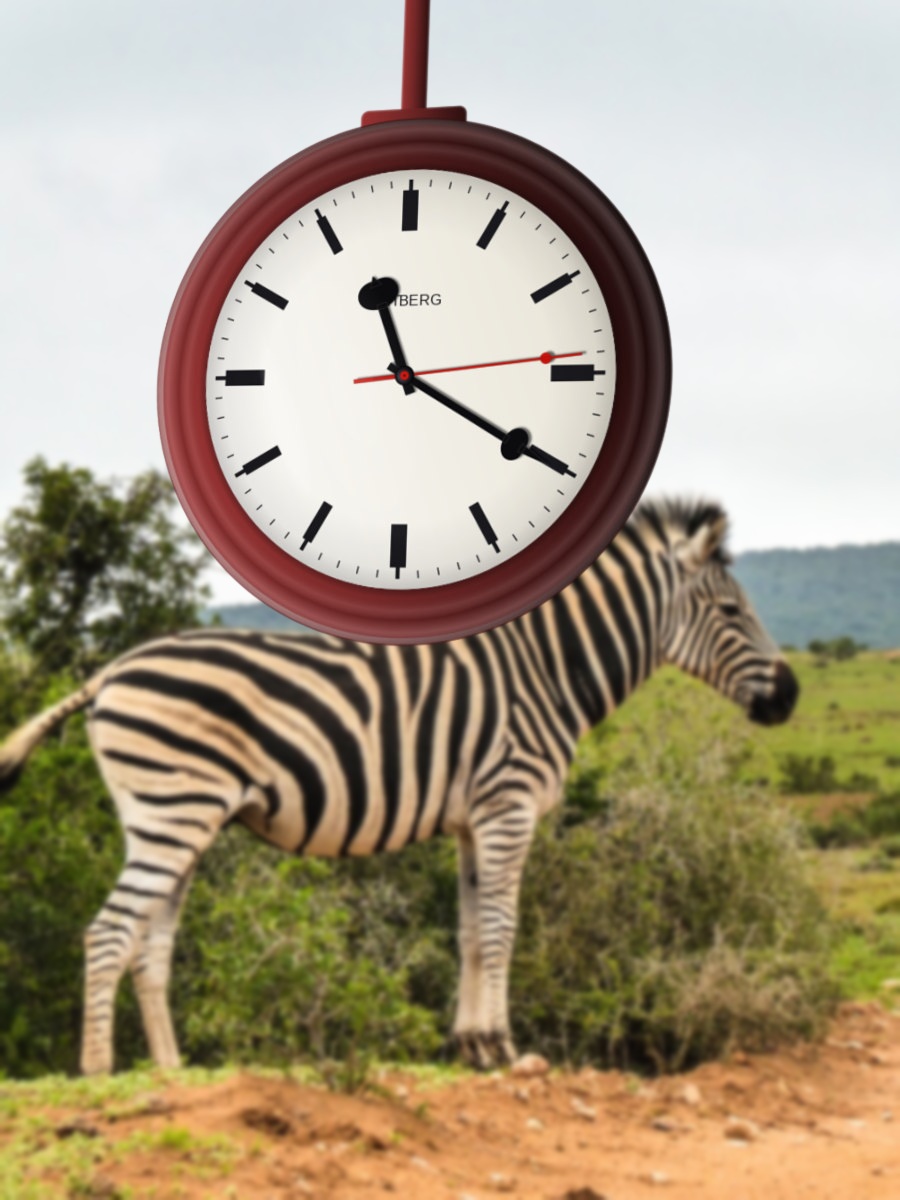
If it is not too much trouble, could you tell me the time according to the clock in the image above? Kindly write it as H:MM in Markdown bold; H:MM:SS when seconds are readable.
**11:20:14**
